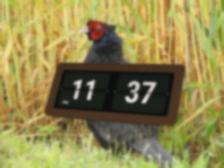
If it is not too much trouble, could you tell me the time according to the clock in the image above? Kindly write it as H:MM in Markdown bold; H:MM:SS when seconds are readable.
**11:37**
